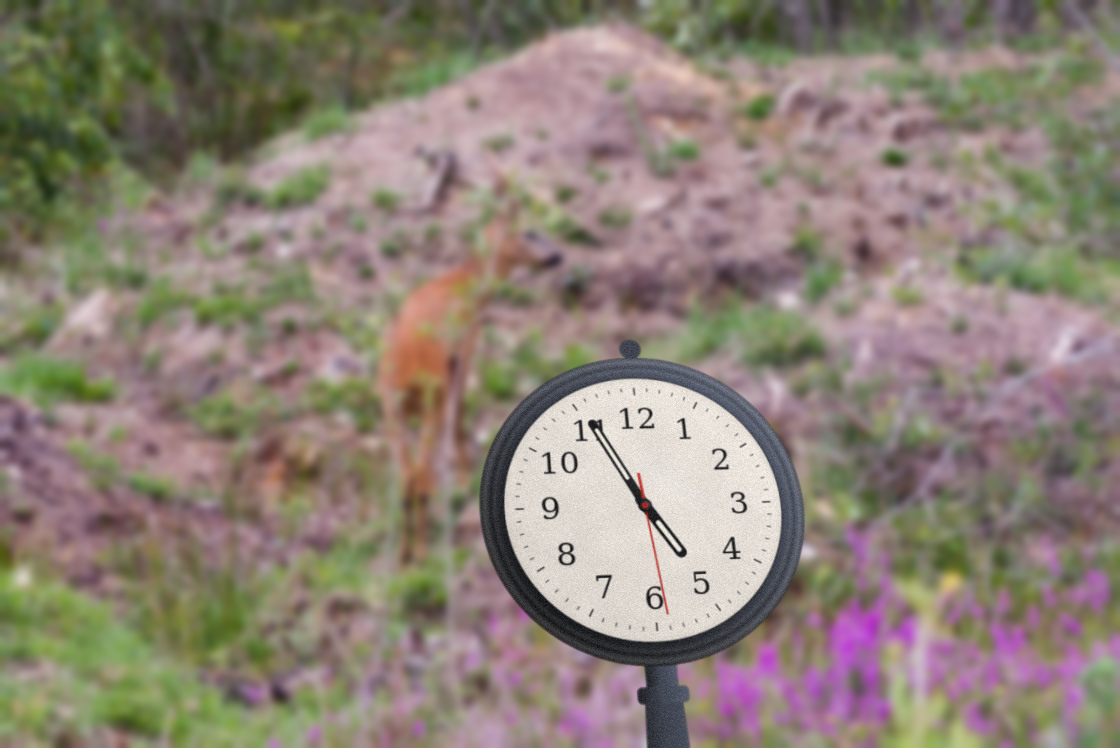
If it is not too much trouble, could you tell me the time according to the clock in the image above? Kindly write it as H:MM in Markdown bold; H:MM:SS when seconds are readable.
**4:55:29**
